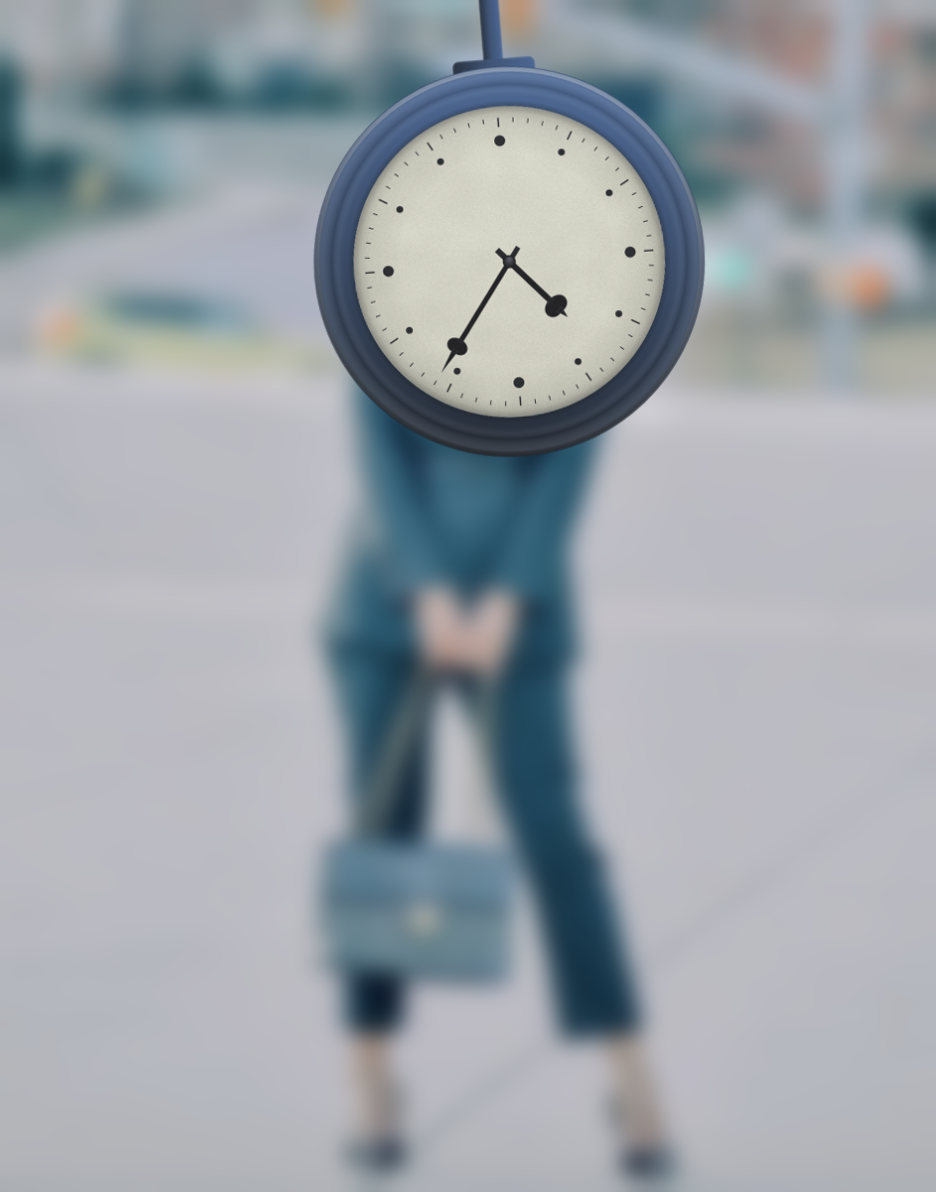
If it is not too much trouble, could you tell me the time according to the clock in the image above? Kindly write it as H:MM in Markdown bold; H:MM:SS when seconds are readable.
**4:36**
